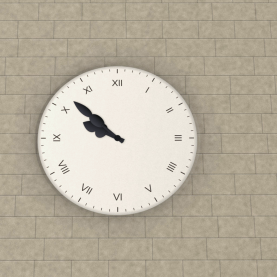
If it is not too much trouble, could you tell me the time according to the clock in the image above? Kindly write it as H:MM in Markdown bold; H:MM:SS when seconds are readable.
**9:52**
